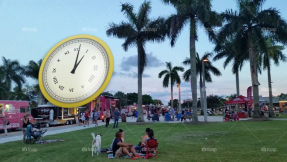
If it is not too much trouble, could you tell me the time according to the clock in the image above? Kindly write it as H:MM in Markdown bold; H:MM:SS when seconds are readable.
**1:01**
